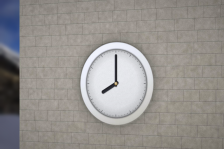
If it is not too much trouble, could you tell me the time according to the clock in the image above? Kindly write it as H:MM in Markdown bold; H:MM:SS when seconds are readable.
**8:00**
